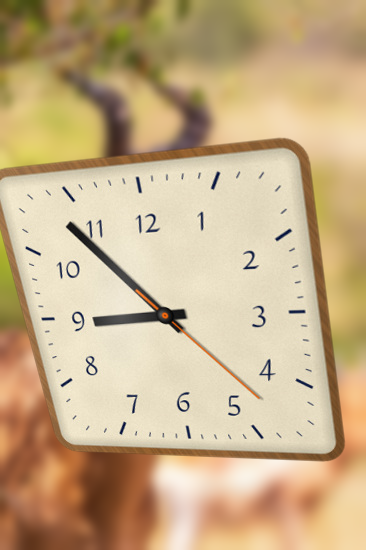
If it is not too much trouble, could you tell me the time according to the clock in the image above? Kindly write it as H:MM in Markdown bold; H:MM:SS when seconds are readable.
**8:53:23**
